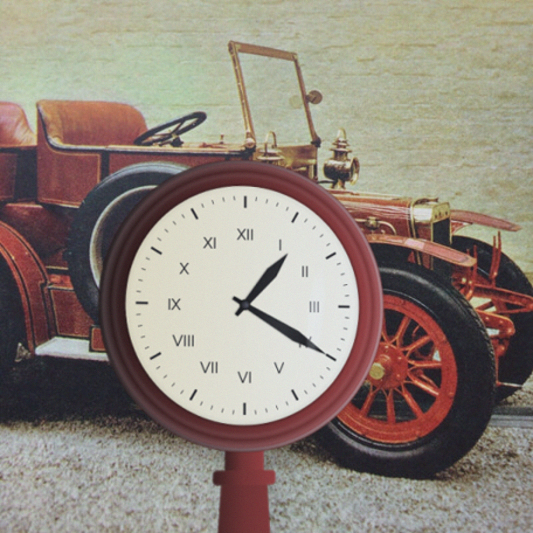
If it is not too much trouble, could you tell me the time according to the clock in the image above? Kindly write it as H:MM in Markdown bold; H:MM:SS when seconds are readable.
**1:20**
